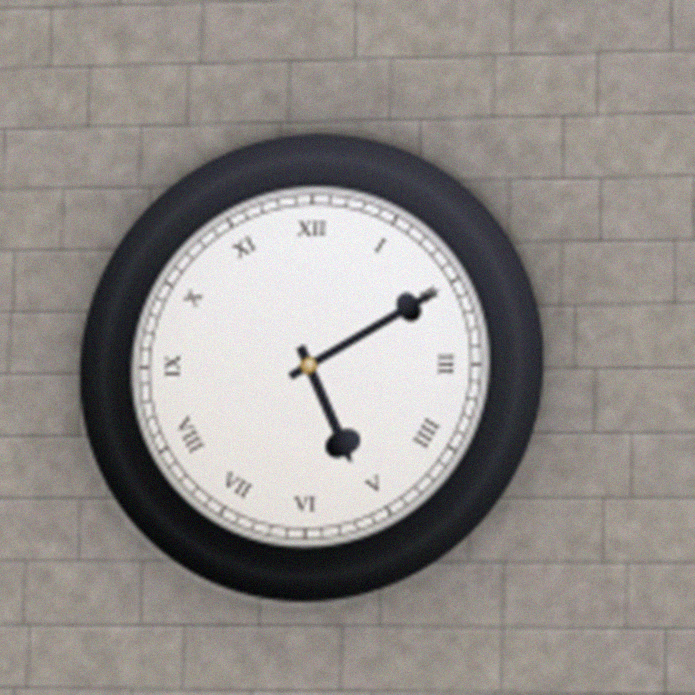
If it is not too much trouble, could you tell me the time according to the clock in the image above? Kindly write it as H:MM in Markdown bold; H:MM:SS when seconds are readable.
**5:10**
